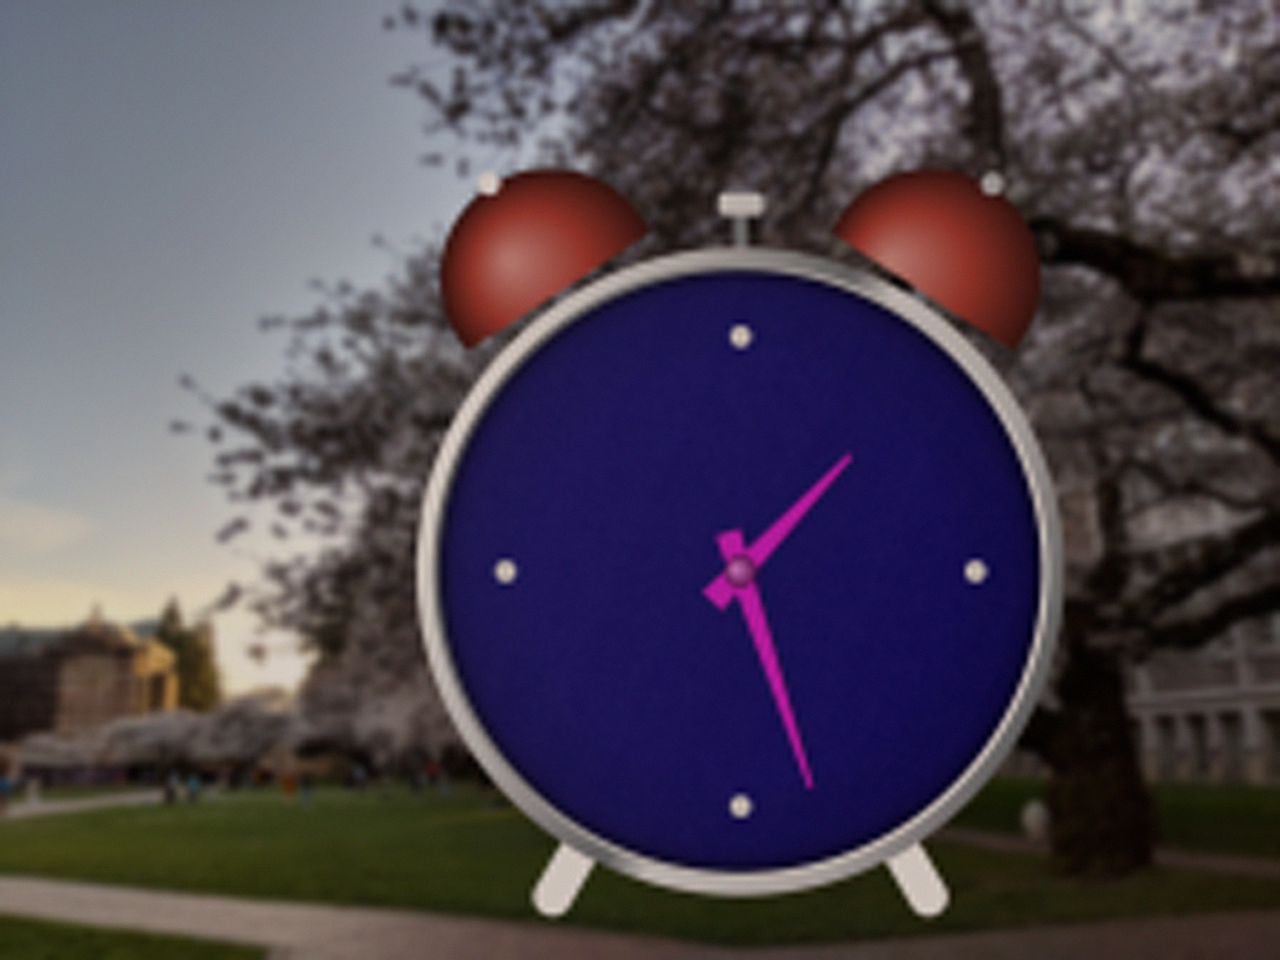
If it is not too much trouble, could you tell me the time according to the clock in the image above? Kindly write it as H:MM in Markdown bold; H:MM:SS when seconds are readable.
**1:27**
